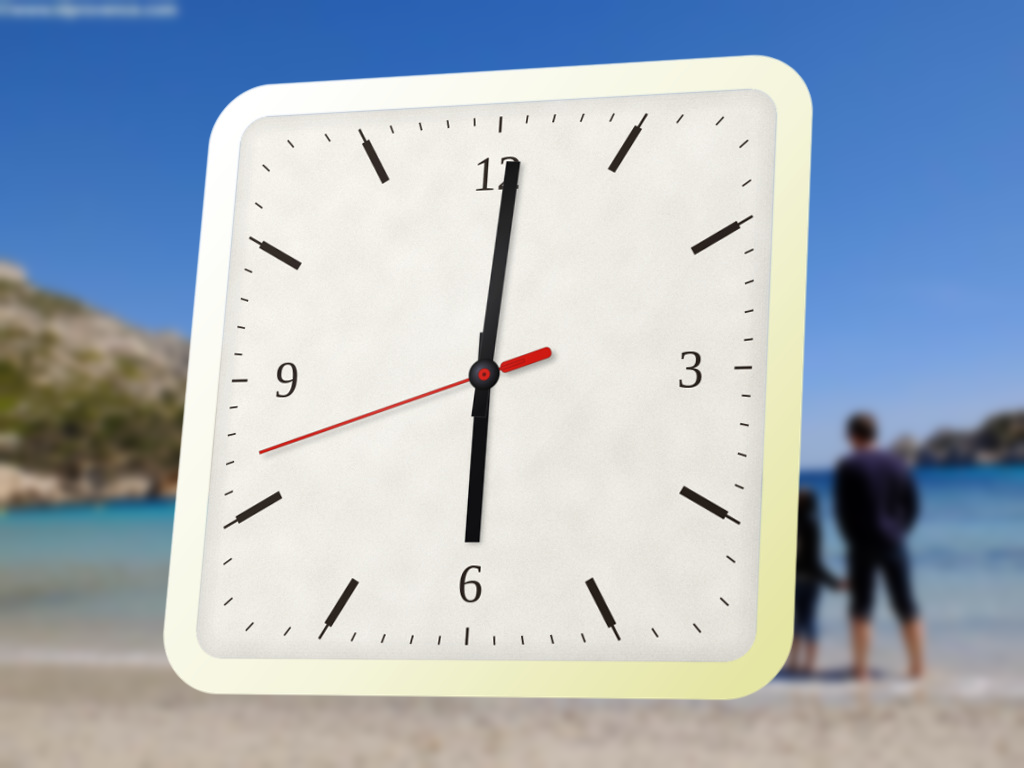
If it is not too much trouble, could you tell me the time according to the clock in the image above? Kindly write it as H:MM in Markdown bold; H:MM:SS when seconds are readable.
**6:00:42**
